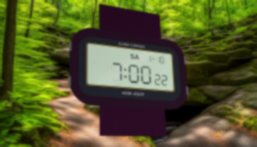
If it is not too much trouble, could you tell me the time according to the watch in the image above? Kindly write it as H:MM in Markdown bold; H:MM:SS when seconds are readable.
**7:00:22**
